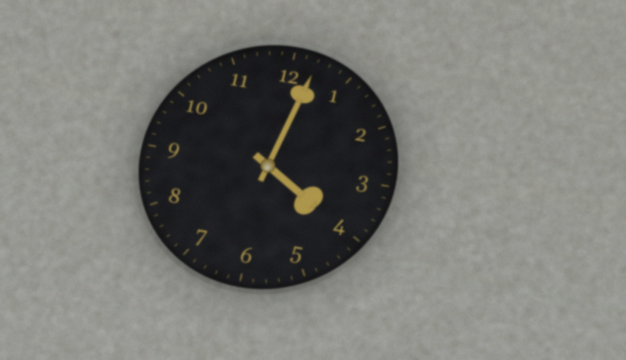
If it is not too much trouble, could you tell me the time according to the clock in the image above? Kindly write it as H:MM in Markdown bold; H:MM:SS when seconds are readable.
**4:02**
